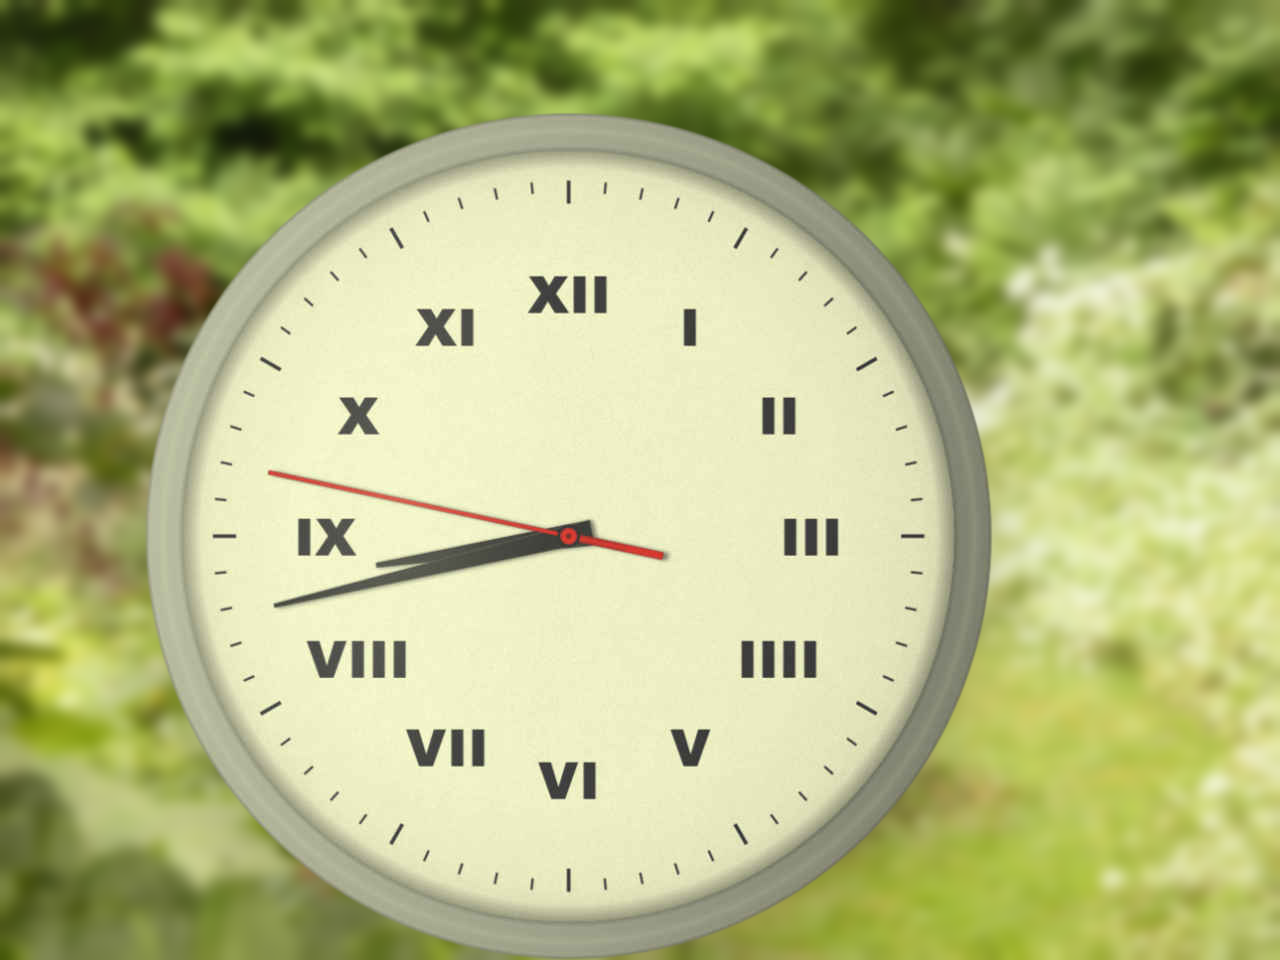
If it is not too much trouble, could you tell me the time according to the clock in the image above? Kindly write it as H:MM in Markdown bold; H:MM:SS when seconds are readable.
**8:42:47**
